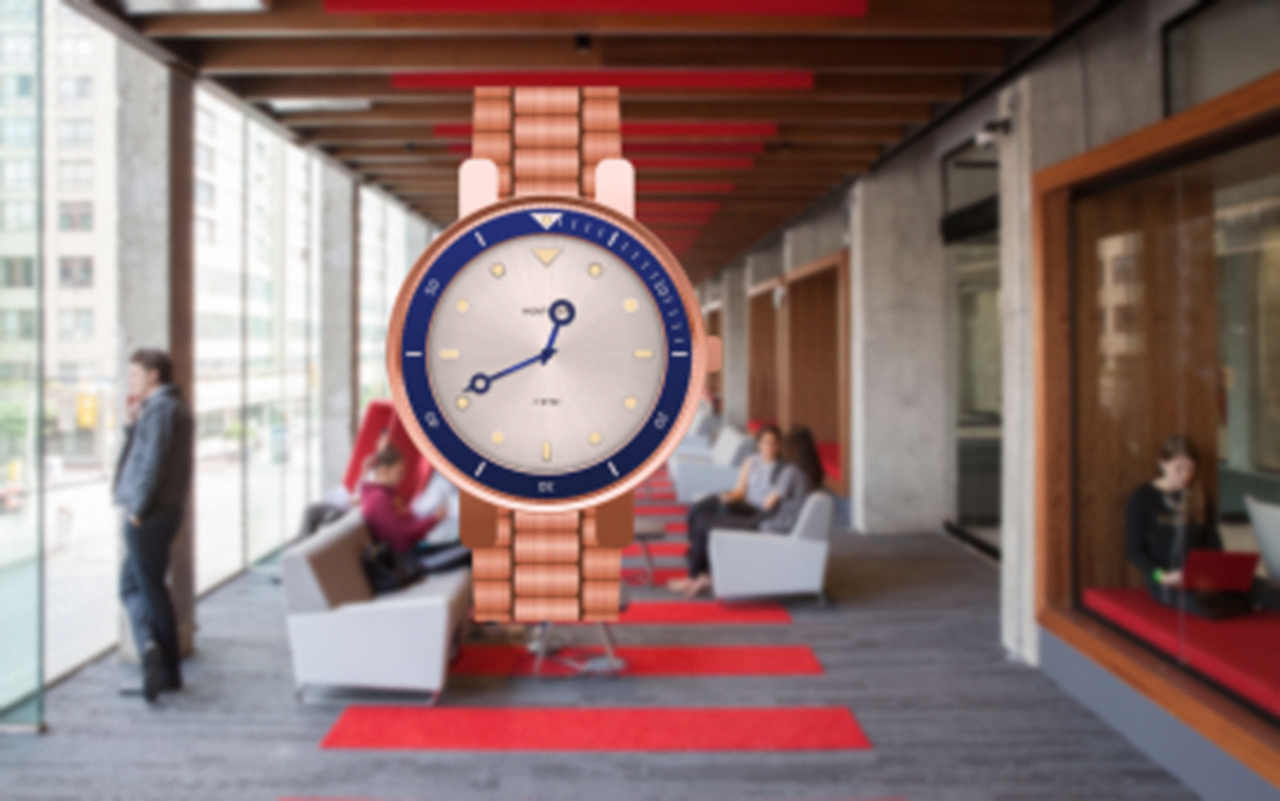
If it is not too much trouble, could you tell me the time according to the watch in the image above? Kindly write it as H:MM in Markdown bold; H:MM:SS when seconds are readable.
**12:41**
